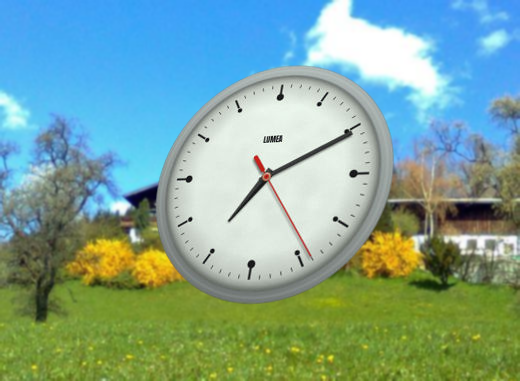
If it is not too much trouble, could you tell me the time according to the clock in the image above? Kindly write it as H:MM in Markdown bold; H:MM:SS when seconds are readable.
**7:10:24**
